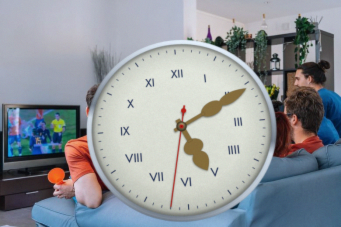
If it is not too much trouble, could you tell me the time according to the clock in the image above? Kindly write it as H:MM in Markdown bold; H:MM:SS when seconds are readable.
**5:10:32**
